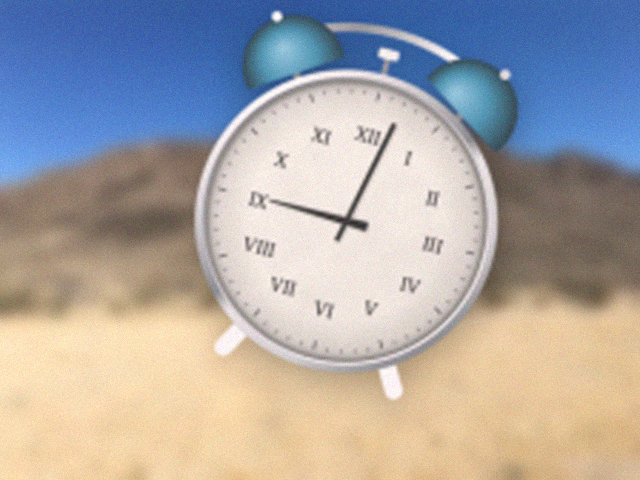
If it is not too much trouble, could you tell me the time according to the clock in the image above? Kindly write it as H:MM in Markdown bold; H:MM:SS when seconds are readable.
**9:02**
